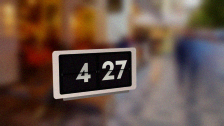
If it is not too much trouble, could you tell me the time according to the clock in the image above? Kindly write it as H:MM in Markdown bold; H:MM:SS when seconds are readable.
**4:27**
